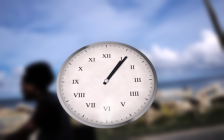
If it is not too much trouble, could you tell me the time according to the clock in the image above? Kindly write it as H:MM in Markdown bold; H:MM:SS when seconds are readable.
**1:06**
